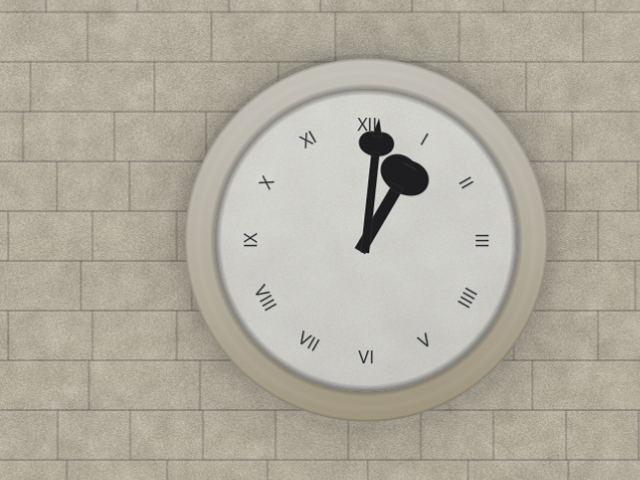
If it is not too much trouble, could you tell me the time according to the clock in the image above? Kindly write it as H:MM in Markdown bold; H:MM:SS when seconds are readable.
**1:01**
